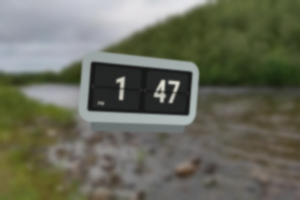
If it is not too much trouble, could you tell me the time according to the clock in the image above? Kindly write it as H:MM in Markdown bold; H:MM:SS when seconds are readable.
**1:47**
